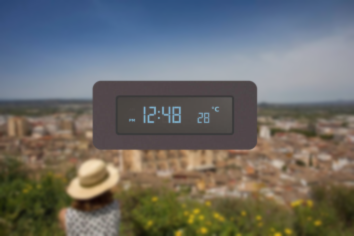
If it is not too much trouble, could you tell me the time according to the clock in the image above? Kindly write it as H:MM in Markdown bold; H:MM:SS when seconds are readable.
**12:48**
